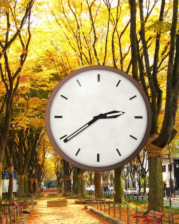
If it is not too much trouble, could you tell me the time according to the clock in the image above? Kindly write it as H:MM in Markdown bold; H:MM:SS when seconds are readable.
**2:39**
